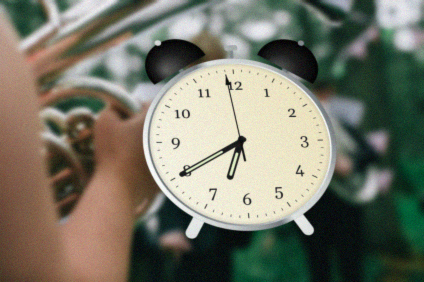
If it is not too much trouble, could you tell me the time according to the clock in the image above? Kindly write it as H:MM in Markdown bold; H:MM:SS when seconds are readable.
**6:39:59**
